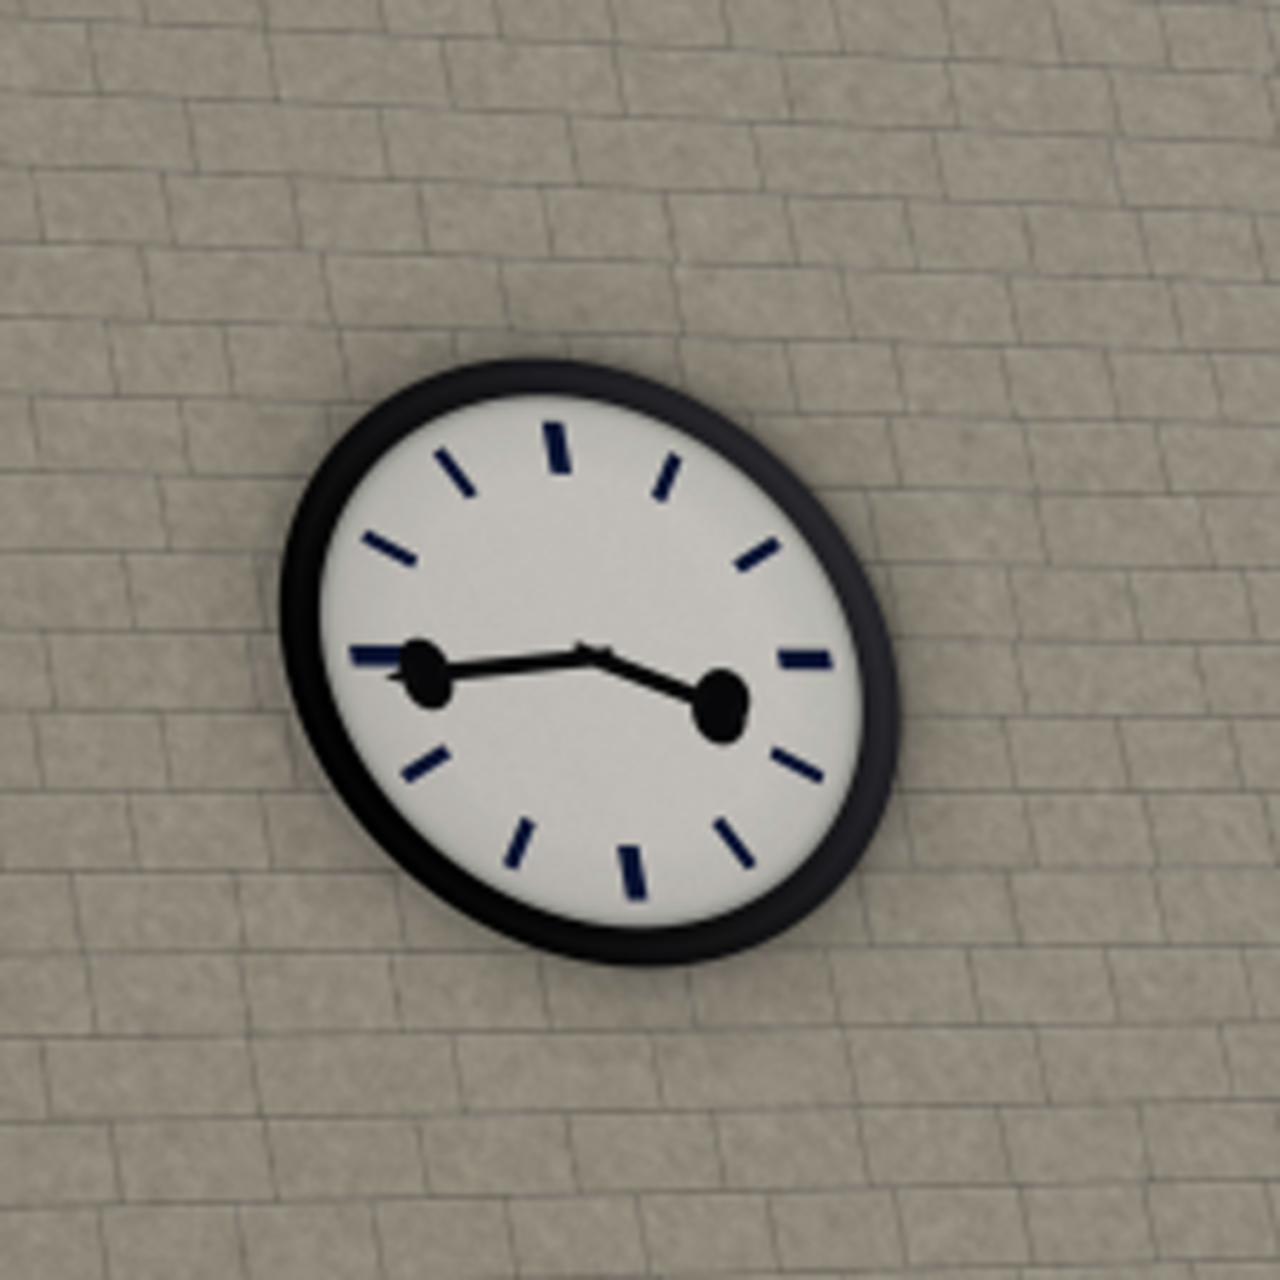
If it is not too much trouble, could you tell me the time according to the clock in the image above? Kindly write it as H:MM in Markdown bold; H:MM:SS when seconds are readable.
**3:44**
